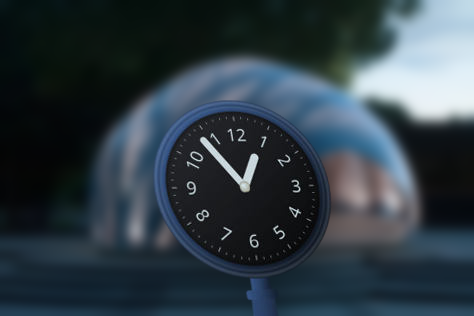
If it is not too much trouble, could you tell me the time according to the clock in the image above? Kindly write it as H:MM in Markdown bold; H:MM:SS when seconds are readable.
**12:54**
